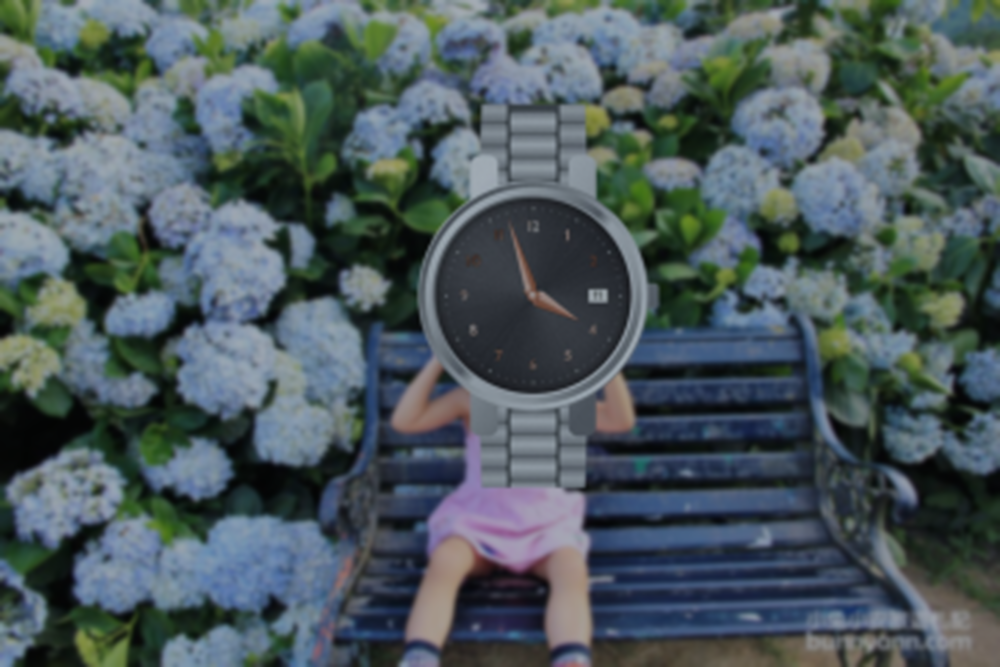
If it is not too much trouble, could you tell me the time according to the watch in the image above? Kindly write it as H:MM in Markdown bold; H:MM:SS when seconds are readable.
**3:57**
